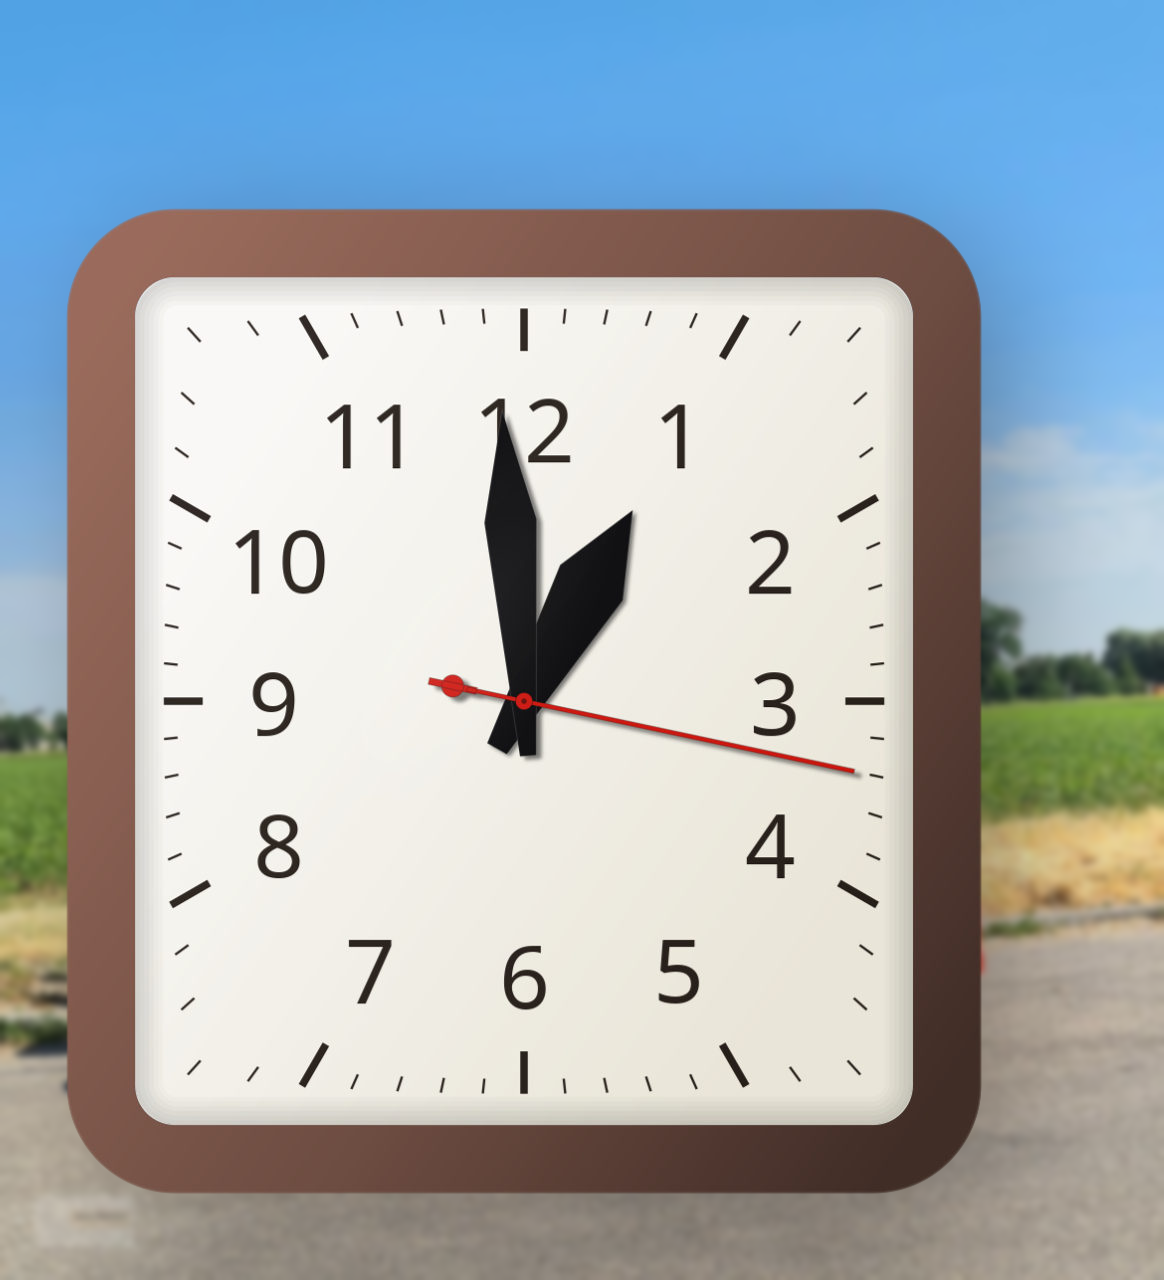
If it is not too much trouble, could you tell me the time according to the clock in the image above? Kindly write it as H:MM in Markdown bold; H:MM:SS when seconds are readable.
**12:59:17**
